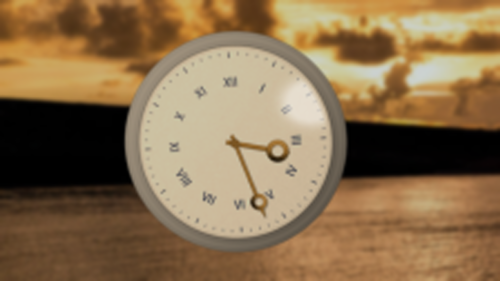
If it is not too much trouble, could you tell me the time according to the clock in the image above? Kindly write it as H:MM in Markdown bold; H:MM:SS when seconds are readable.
**3:27**
